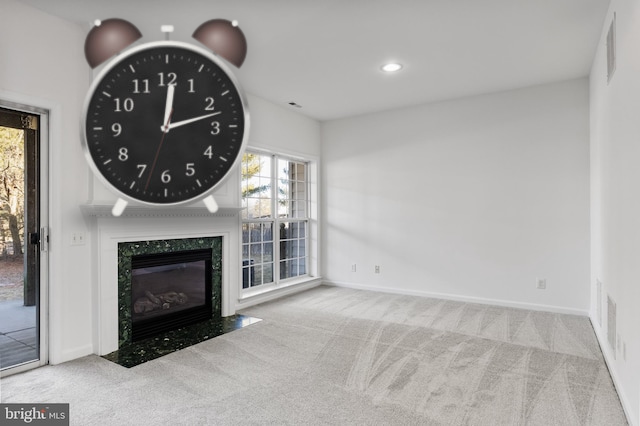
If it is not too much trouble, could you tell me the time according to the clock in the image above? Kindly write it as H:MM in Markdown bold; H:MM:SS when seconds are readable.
**12:12:33**
